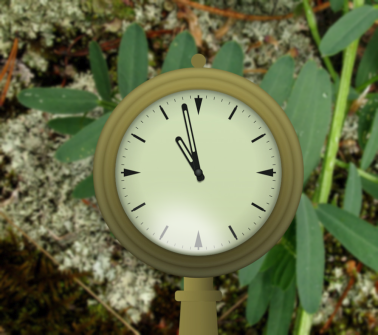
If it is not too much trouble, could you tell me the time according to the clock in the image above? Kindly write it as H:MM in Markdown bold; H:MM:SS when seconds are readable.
**10:58**
